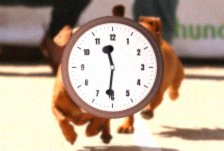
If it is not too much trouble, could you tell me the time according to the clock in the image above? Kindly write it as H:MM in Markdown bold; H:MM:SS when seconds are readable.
**11:31**
